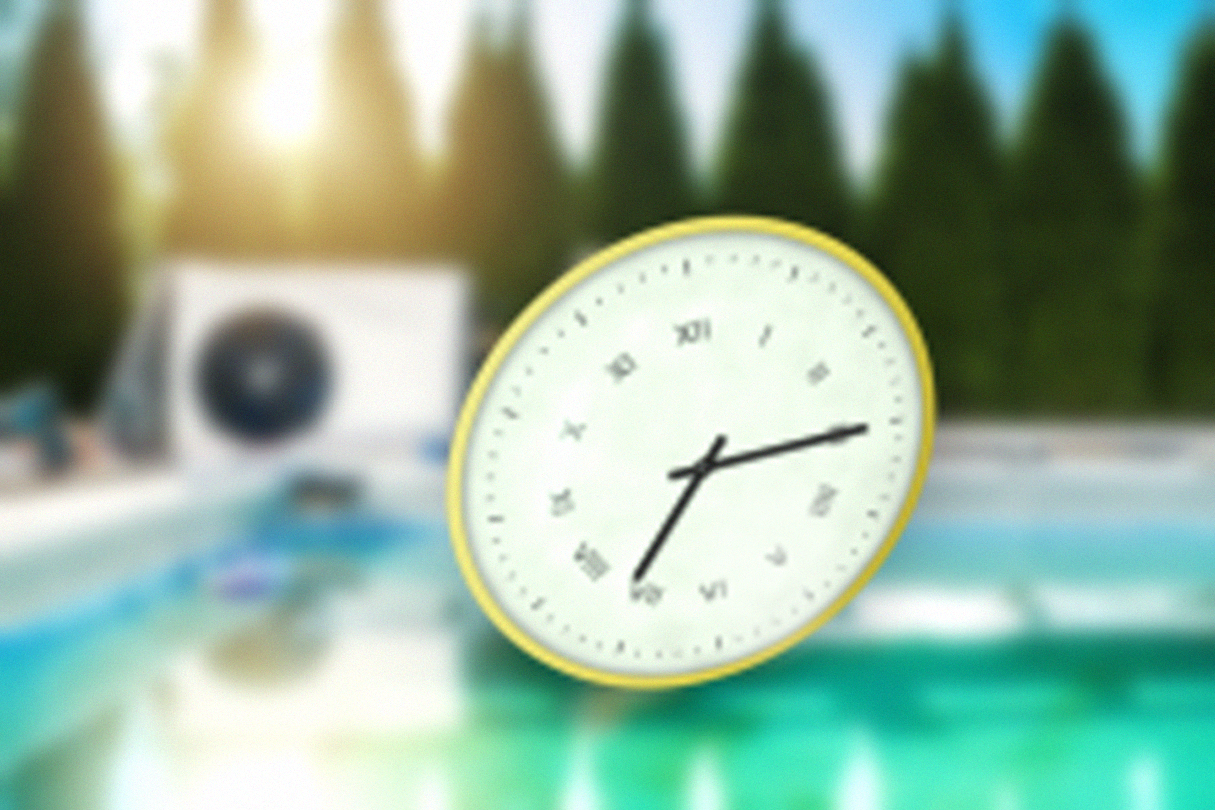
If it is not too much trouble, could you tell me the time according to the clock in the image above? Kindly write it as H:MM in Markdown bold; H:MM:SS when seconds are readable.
**7:15**
